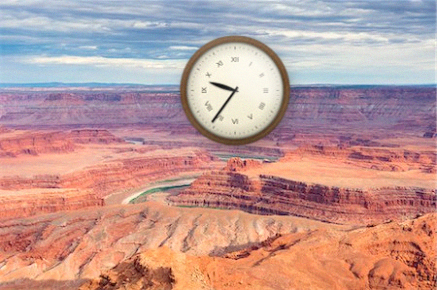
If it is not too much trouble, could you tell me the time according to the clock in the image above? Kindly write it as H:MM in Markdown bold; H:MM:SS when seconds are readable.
**9:36**
